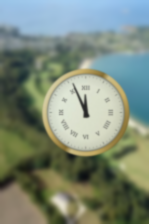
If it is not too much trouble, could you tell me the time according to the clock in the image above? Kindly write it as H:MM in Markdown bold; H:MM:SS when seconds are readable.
**11:56**
